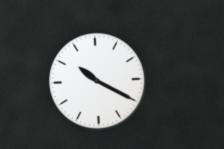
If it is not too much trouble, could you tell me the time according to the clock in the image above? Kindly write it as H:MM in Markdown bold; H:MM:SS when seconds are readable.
**10:20**
